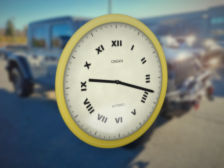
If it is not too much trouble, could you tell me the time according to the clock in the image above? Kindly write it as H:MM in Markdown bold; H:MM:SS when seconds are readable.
**9:18**
